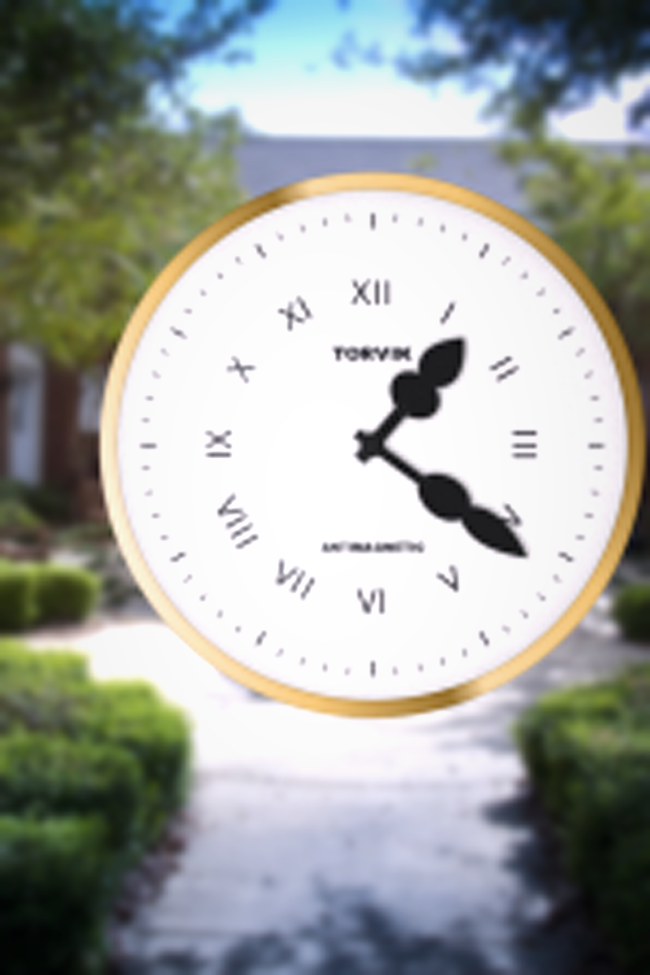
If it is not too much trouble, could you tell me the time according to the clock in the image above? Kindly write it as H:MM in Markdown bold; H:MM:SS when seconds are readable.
**1:21**
